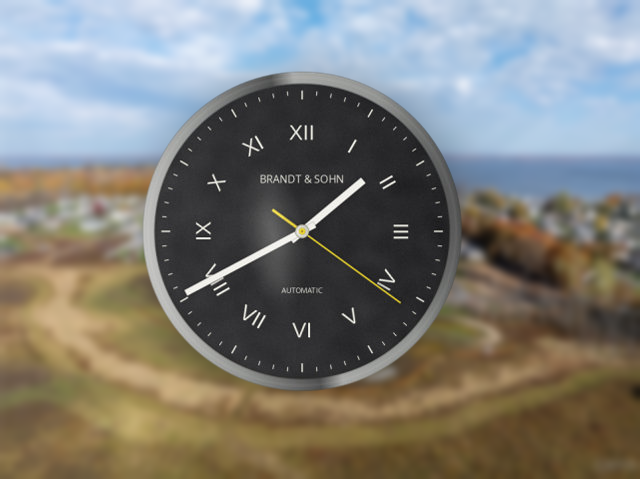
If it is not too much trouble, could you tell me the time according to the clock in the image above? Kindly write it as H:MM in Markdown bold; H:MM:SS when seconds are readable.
**1:40:21**
